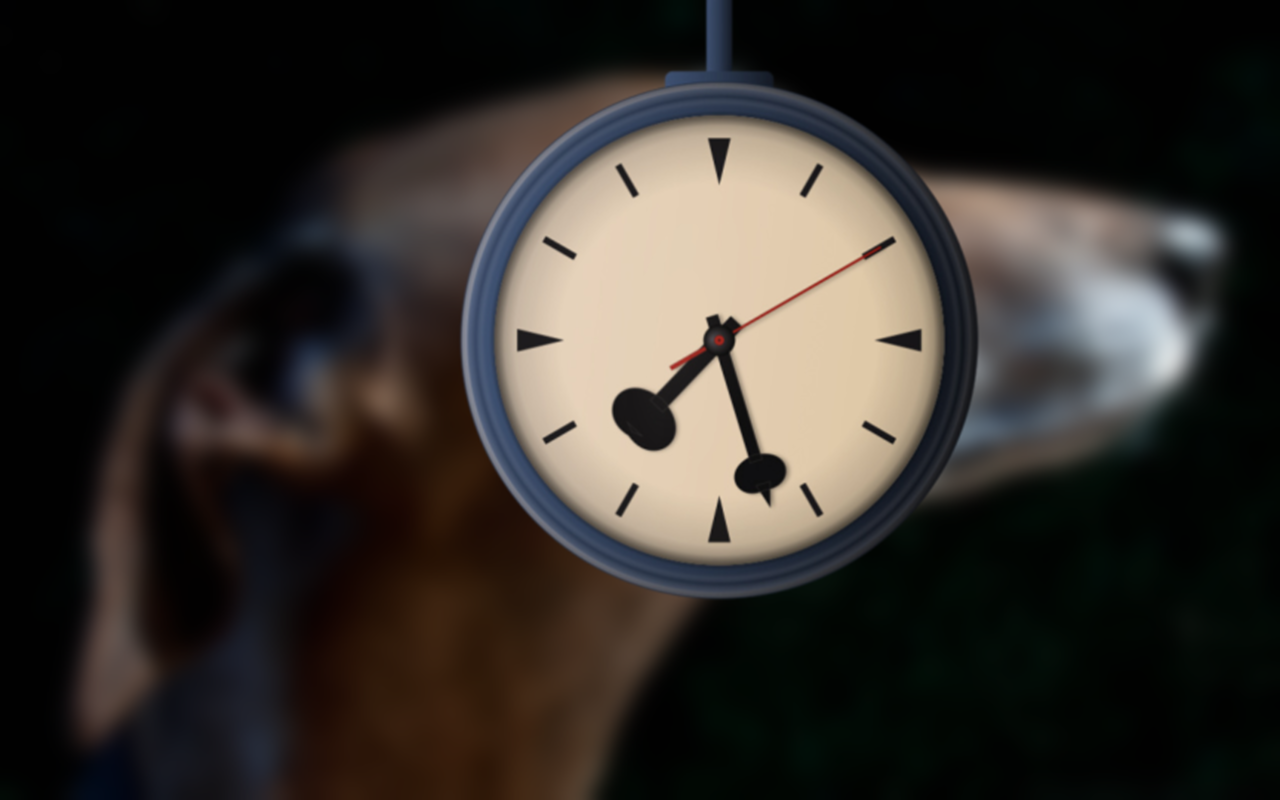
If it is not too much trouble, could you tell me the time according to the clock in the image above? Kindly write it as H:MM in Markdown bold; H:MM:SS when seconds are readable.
**7:27:10**
